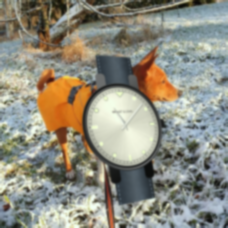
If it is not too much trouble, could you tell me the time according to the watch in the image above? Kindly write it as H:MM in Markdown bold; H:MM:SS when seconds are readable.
**11:08**
